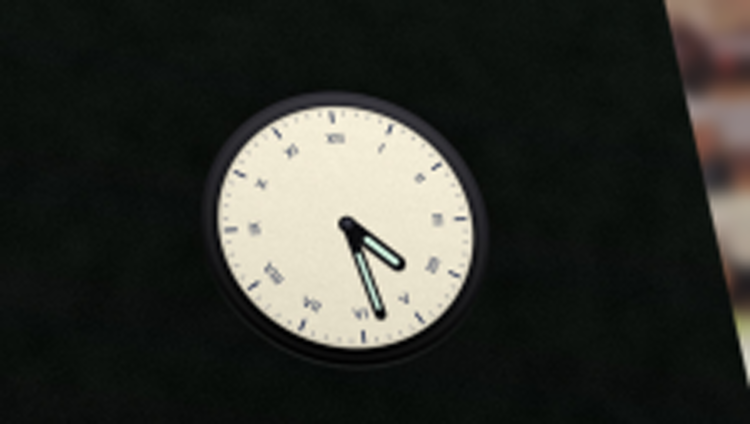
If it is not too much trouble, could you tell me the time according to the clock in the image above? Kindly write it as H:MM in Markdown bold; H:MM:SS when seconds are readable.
**4:28**
